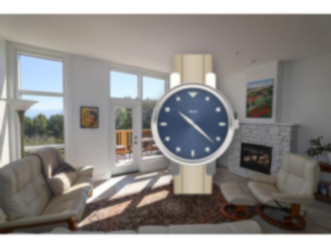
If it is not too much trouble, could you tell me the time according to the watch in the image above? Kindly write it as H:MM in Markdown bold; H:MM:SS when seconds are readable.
**10:22**
